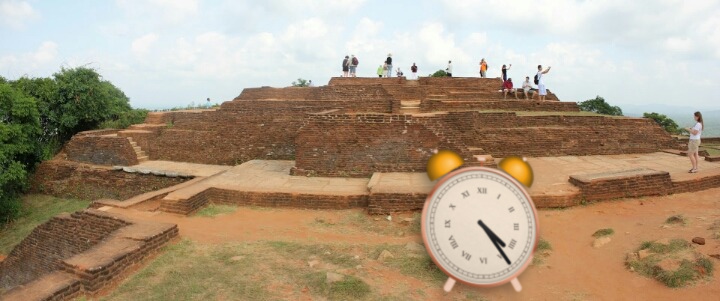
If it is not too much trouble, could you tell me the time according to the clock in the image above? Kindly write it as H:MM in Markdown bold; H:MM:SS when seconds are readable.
**4:24**
